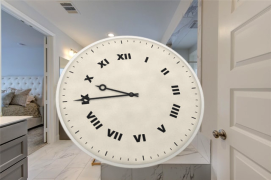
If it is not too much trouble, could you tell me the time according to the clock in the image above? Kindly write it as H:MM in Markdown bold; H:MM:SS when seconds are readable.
**9:45**
